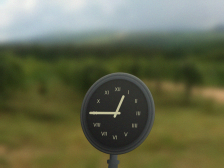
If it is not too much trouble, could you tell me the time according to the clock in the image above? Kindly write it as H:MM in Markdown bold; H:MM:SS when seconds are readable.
**12:45**
